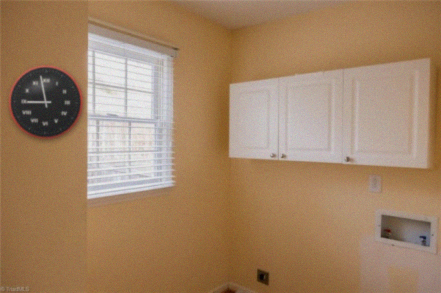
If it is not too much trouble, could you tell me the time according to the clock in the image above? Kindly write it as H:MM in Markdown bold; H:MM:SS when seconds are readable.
**8:58**
